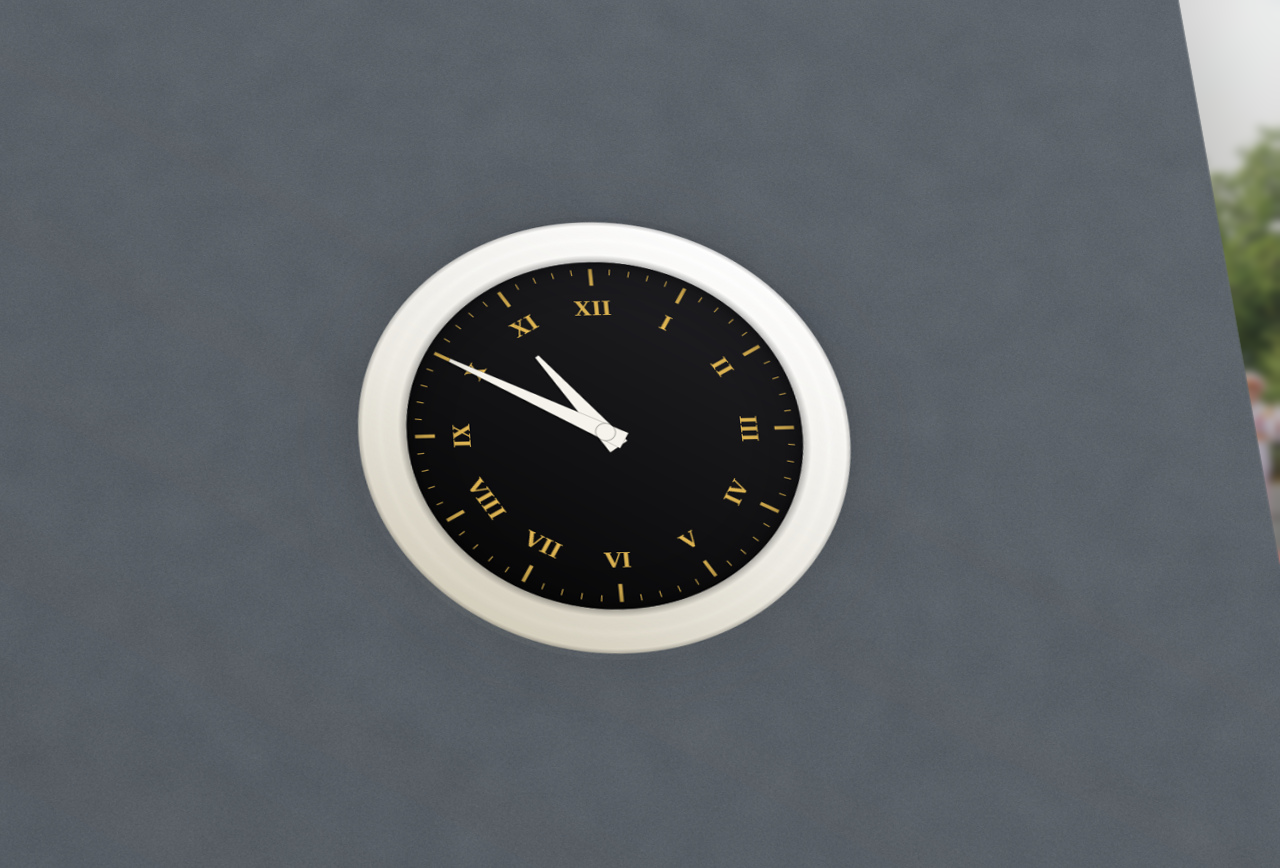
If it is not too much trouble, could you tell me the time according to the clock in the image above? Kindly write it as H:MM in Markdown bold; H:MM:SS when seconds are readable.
**10:50**
